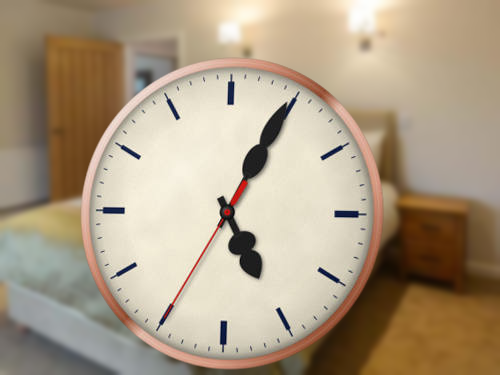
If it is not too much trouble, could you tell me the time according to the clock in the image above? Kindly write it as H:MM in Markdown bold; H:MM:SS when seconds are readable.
**5:04:35**
